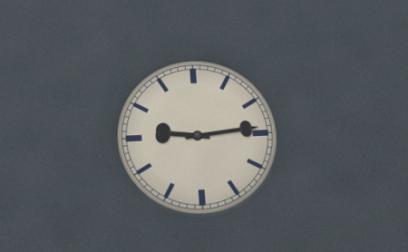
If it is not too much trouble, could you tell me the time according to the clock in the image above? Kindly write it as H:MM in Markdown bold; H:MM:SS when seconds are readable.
**9:14**
